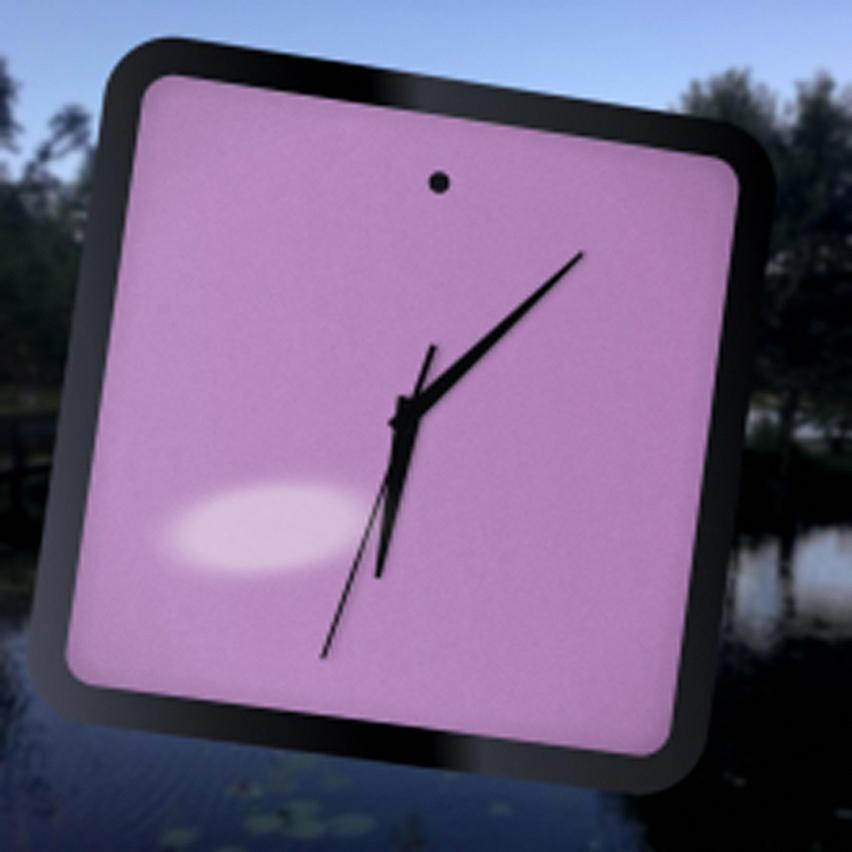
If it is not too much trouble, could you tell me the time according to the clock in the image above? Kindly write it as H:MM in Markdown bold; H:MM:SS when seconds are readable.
**6:06:32**
